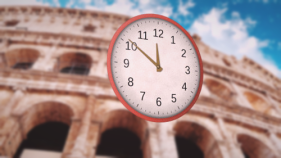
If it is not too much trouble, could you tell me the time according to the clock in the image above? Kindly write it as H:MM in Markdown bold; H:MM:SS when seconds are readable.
**11:51**
